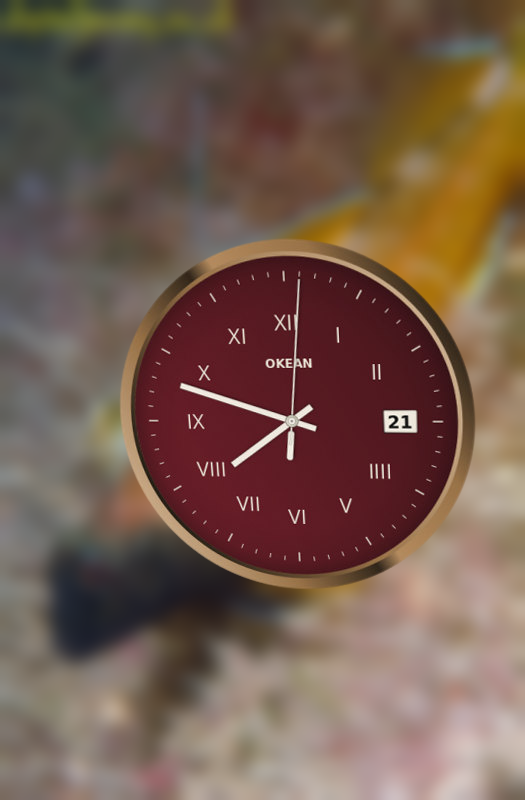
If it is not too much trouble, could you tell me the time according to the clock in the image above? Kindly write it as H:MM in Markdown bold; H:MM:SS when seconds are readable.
**7:48:01**
